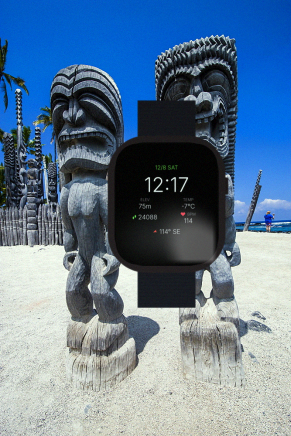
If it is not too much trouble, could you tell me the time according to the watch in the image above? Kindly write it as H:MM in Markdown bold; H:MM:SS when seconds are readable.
**12:17**
